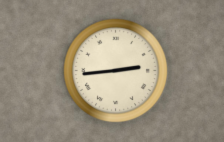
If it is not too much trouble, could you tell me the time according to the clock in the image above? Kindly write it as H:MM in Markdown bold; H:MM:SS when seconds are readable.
**2:44**
